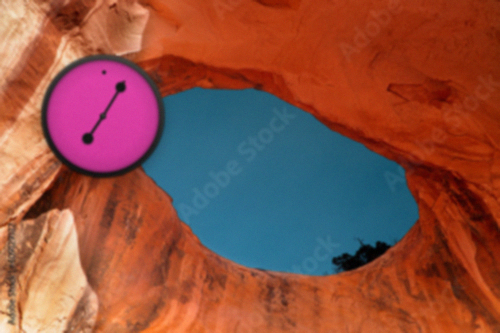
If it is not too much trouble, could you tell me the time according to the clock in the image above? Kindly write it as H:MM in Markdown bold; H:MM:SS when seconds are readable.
**7:05**
